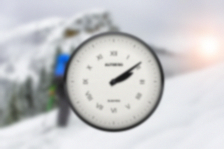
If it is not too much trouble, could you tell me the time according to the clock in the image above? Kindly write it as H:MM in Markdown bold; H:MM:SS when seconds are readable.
**2:09**
